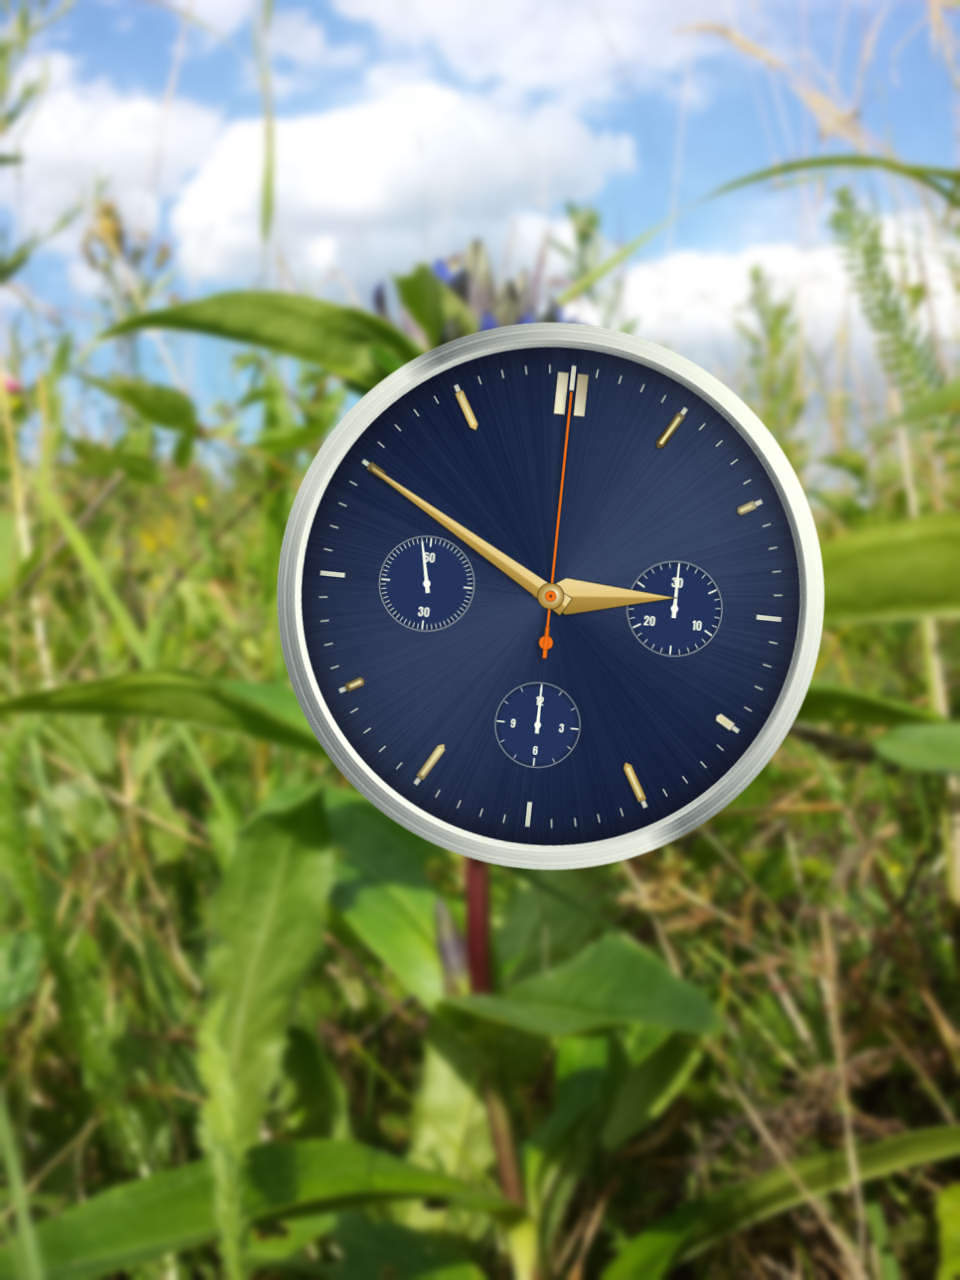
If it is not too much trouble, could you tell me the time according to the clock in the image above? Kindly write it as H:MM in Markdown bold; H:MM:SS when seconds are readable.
**2:49:58**
